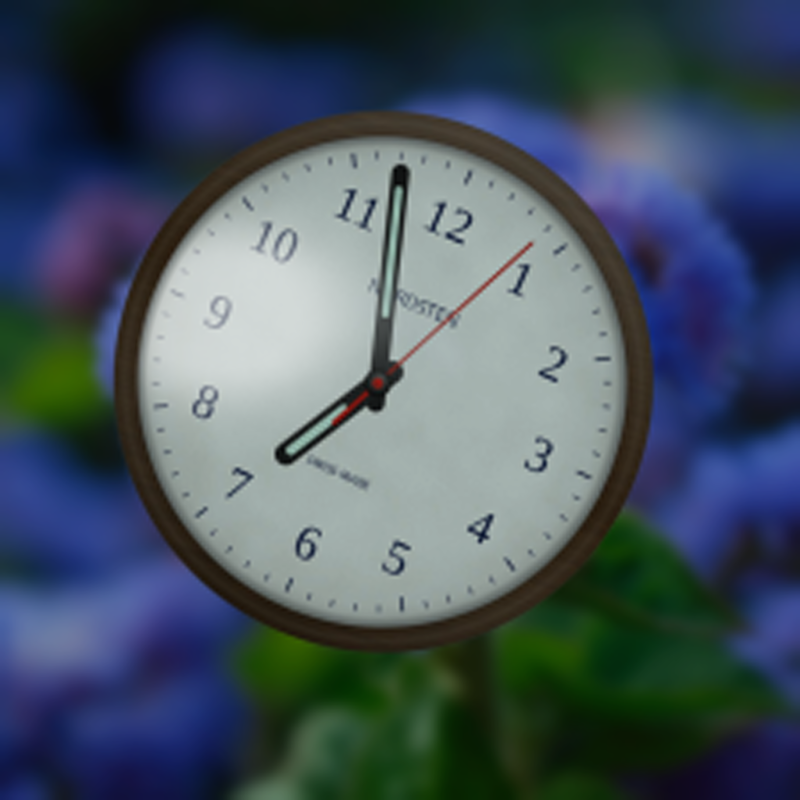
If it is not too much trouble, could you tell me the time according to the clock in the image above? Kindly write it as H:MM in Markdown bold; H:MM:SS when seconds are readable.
**6:57:04**
